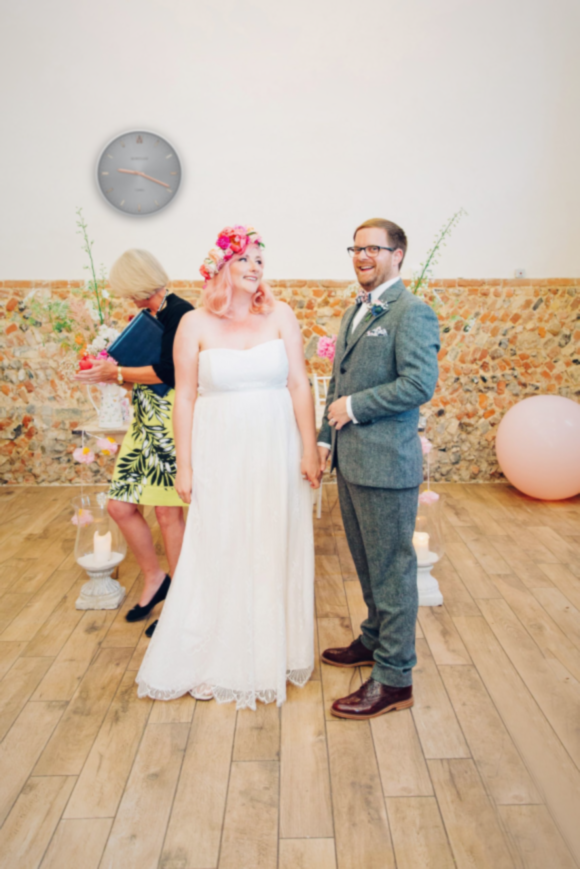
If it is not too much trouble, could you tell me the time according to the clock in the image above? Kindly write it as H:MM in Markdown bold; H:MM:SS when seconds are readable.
**9:19**
